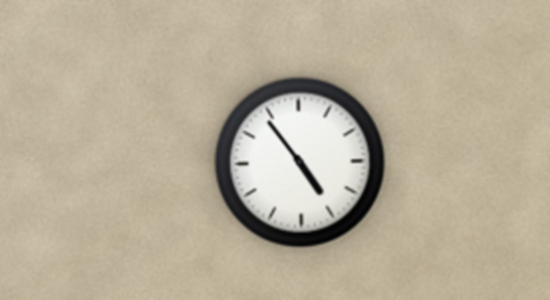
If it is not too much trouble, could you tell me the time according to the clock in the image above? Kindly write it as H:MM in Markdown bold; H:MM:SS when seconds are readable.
**4:54**
